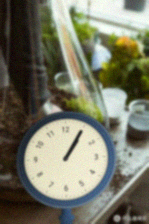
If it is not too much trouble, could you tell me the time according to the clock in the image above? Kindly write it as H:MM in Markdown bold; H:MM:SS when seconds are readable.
**1:05**
